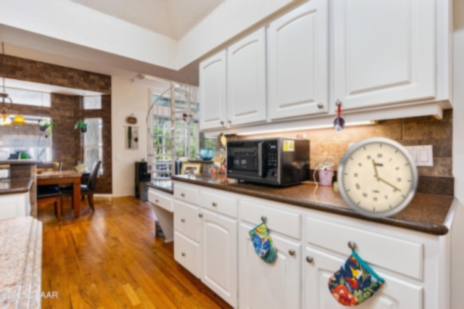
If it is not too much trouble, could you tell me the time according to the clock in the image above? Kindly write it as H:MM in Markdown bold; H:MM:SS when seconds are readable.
**11:19**
